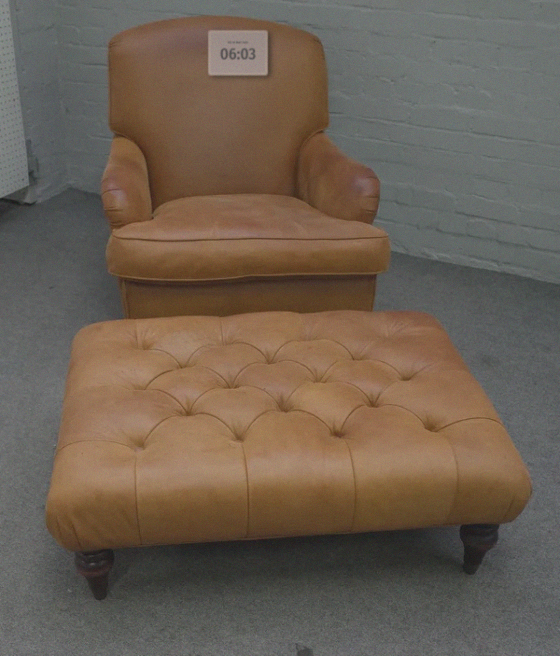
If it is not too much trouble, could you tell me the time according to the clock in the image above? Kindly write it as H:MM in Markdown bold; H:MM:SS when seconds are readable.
**6:03**
